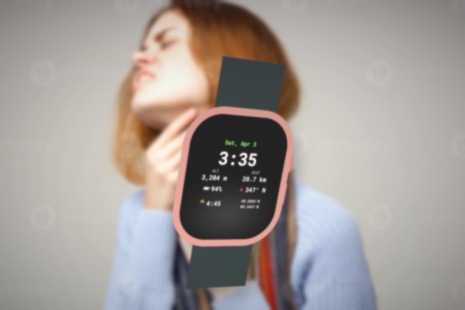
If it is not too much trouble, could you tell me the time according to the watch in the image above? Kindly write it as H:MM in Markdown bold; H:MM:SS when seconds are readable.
**3:35**
